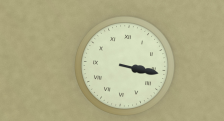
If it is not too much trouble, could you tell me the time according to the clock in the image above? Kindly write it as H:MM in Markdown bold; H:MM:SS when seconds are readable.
**3:16**
